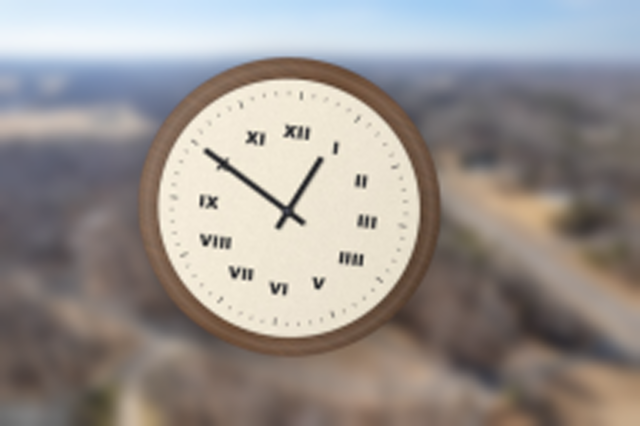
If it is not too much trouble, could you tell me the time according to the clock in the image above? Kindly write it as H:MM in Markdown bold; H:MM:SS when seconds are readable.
**12:50**
